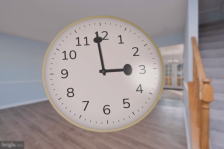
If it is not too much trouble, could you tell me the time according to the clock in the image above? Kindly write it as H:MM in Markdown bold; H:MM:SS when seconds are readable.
**2:59**
